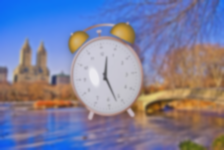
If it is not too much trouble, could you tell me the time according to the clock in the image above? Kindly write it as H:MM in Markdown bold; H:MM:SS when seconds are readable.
**12:27**
